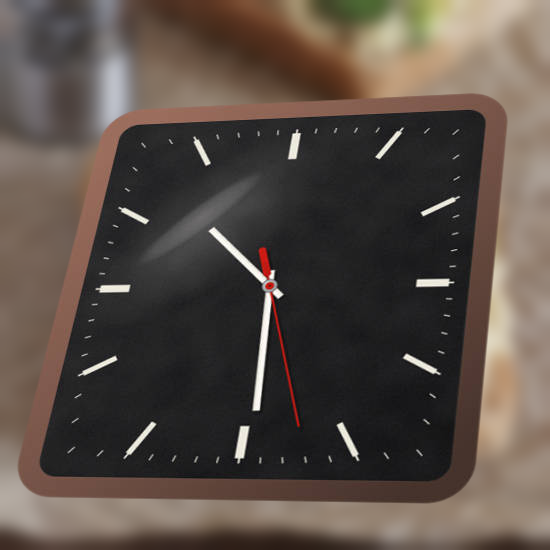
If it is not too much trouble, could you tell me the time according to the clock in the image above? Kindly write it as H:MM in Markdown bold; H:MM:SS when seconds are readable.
**10:29:27**
